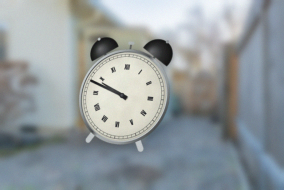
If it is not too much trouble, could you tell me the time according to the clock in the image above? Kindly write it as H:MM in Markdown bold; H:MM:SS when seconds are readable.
**9:48**
